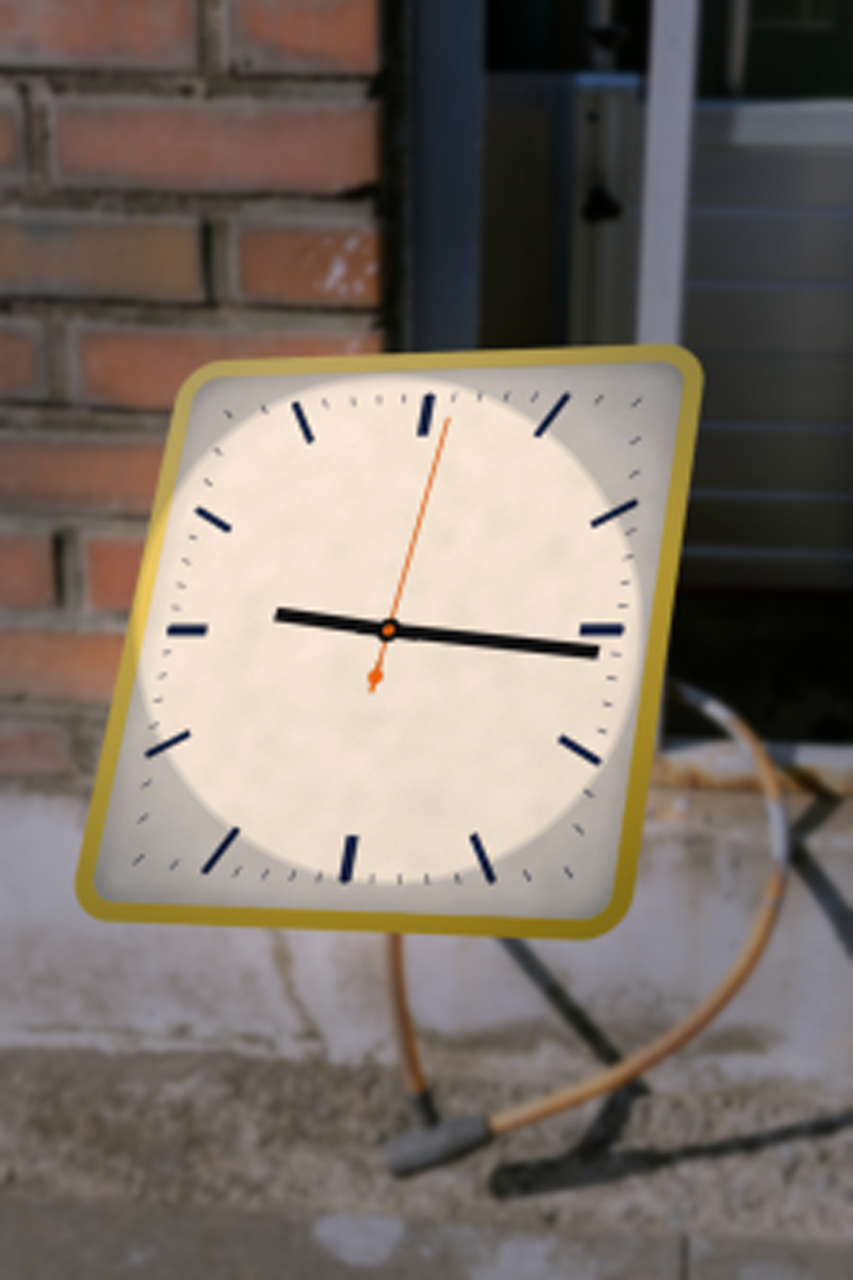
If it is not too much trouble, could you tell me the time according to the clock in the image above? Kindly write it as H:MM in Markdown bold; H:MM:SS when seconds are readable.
**9:16:01**
